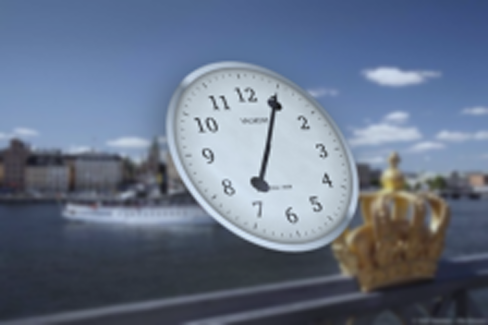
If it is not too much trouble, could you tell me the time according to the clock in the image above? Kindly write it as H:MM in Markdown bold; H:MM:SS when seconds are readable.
**7:05**
